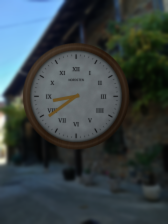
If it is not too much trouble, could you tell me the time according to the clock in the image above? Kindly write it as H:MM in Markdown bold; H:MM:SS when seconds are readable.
**8:39**
